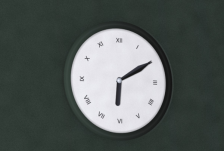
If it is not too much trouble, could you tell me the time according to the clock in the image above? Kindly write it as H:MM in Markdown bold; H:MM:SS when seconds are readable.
**6:10**
